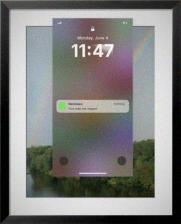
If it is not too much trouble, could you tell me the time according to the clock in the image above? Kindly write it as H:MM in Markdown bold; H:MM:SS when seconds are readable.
**11:47**
